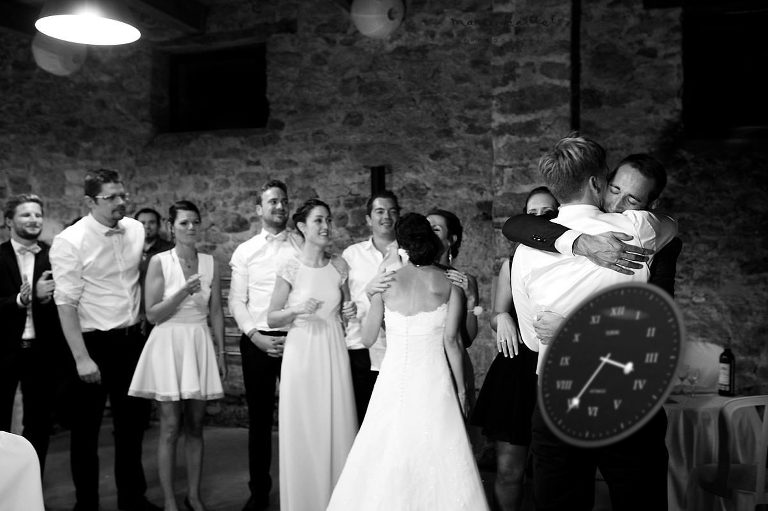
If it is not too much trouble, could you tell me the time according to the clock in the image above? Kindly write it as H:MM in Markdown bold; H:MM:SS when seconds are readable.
**3:35**
